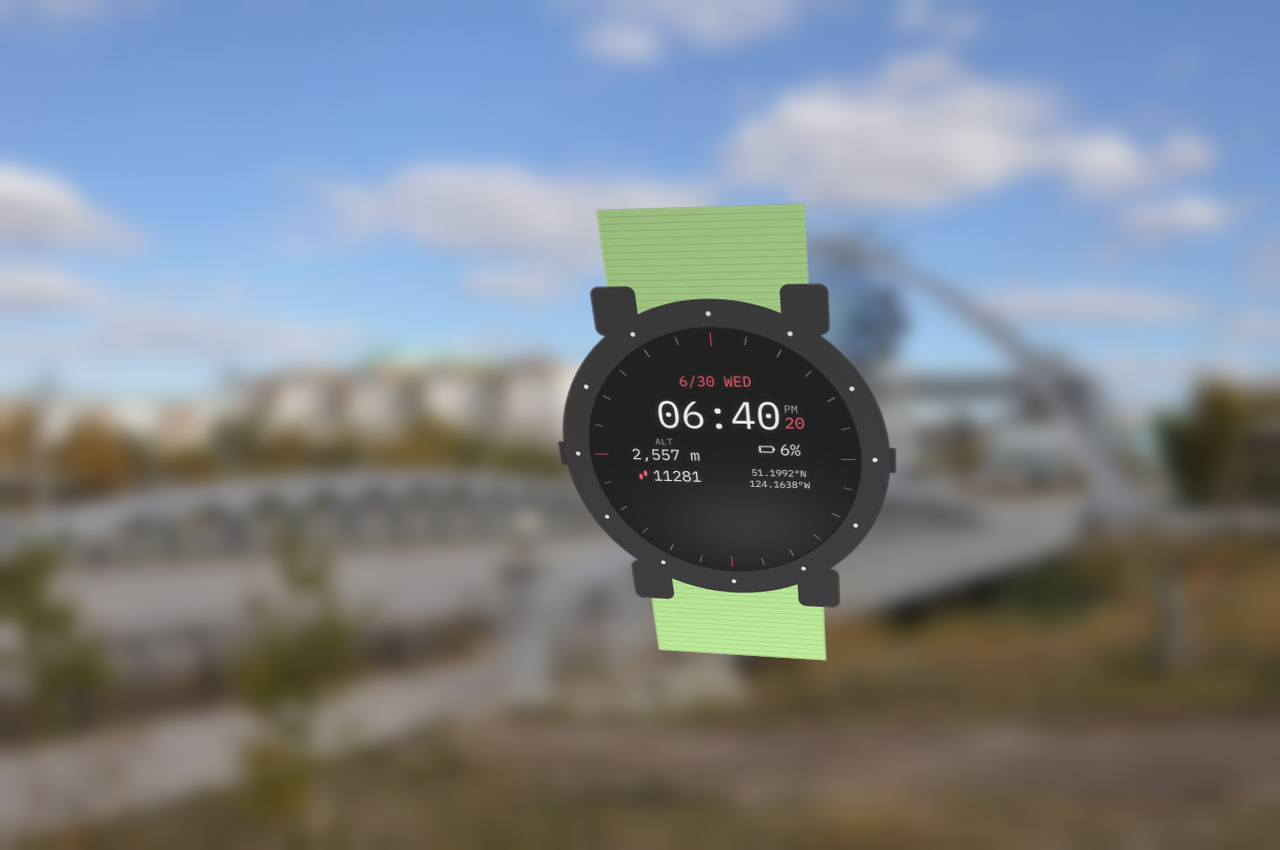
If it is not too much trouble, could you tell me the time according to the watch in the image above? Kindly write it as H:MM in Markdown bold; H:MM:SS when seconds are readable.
**6:40:20**
